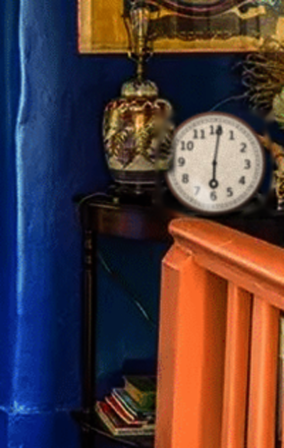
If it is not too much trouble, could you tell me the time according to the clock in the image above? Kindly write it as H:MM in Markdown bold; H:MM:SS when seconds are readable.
**6:01**
